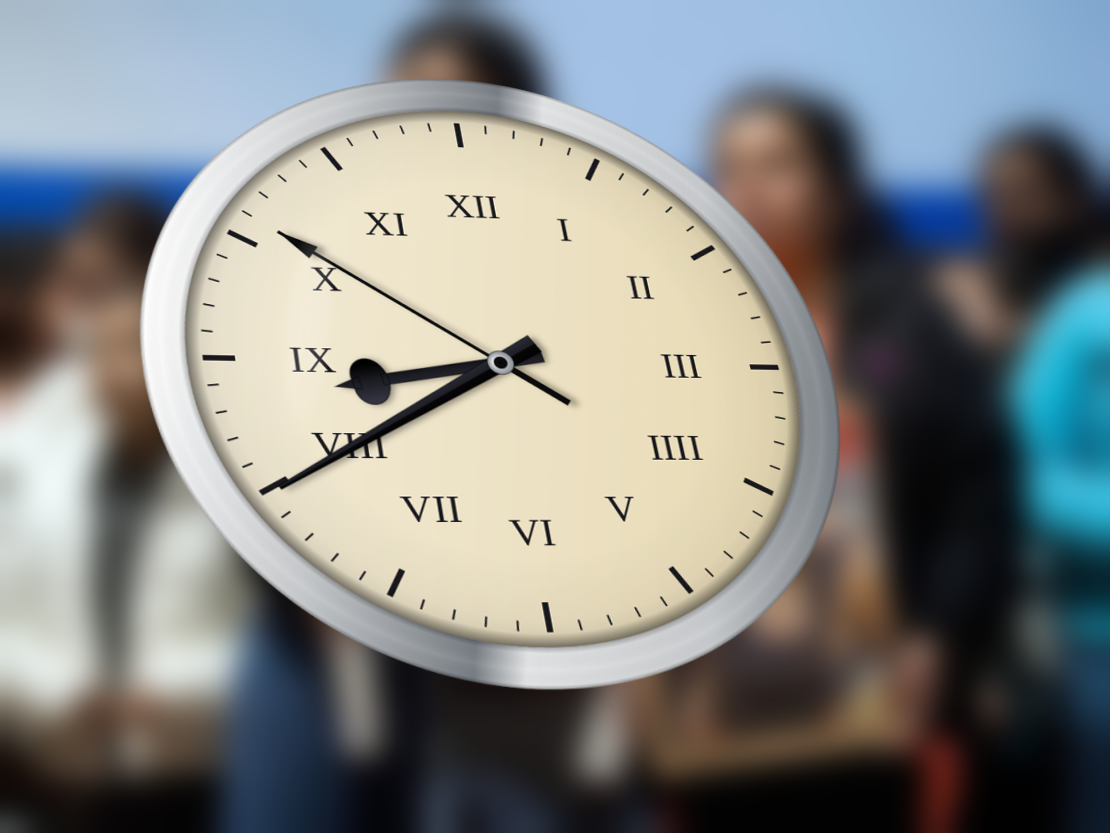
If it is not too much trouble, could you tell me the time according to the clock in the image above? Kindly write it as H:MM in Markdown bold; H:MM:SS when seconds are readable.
**8:39:51**
